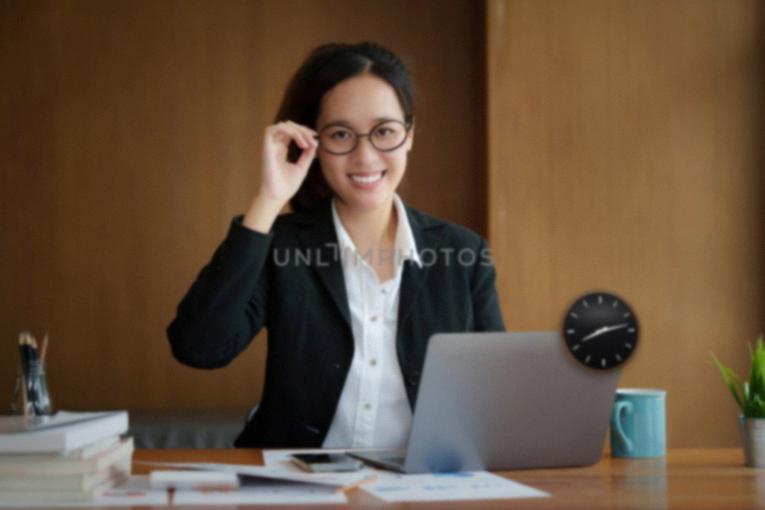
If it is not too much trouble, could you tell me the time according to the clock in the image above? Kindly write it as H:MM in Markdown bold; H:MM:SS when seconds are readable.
**8:13**
